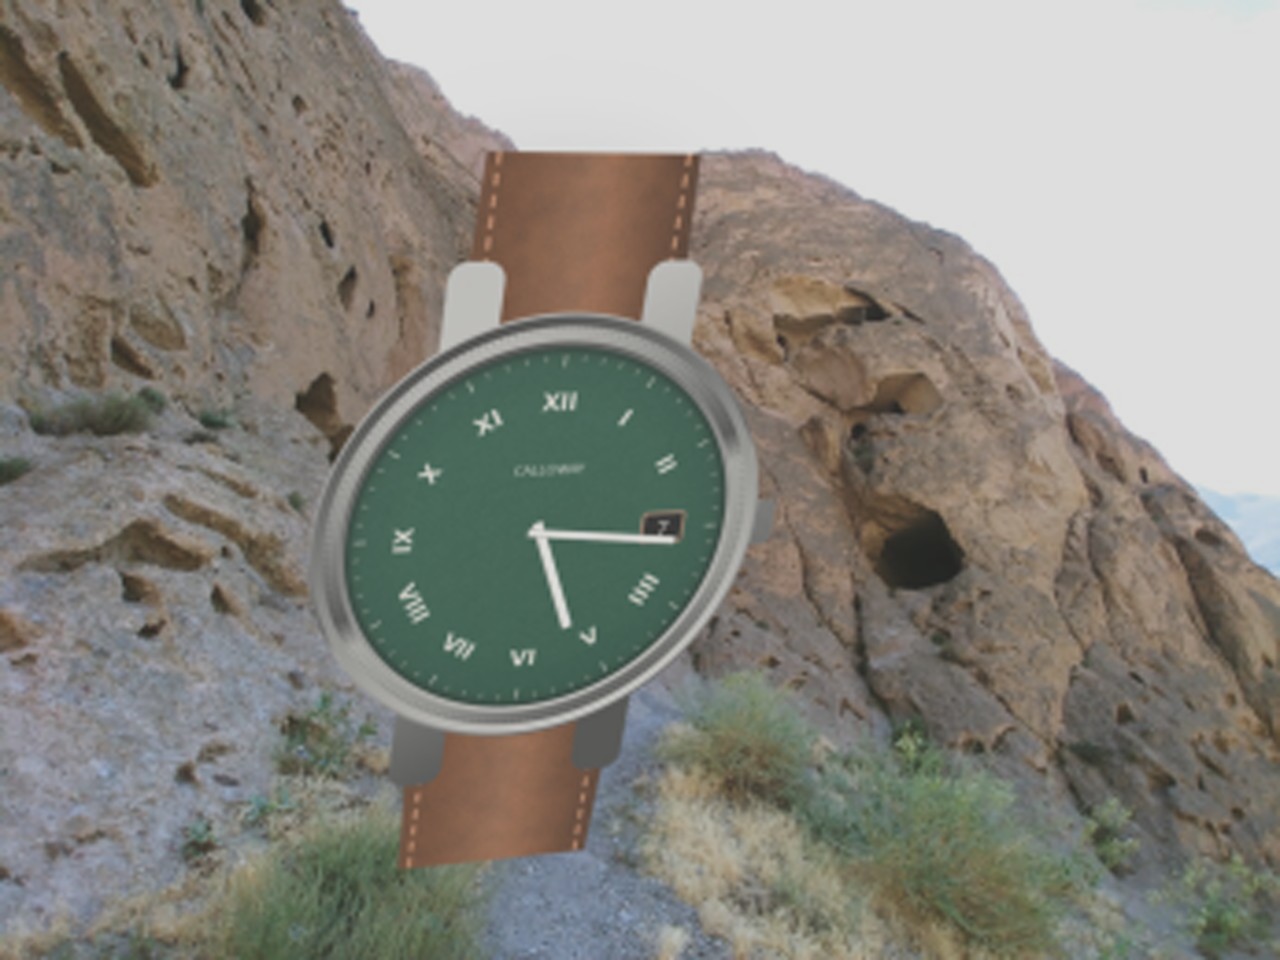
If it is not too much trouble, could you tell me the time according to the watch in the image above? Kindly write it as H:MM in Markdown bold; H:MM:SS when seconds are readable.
**5:16**
